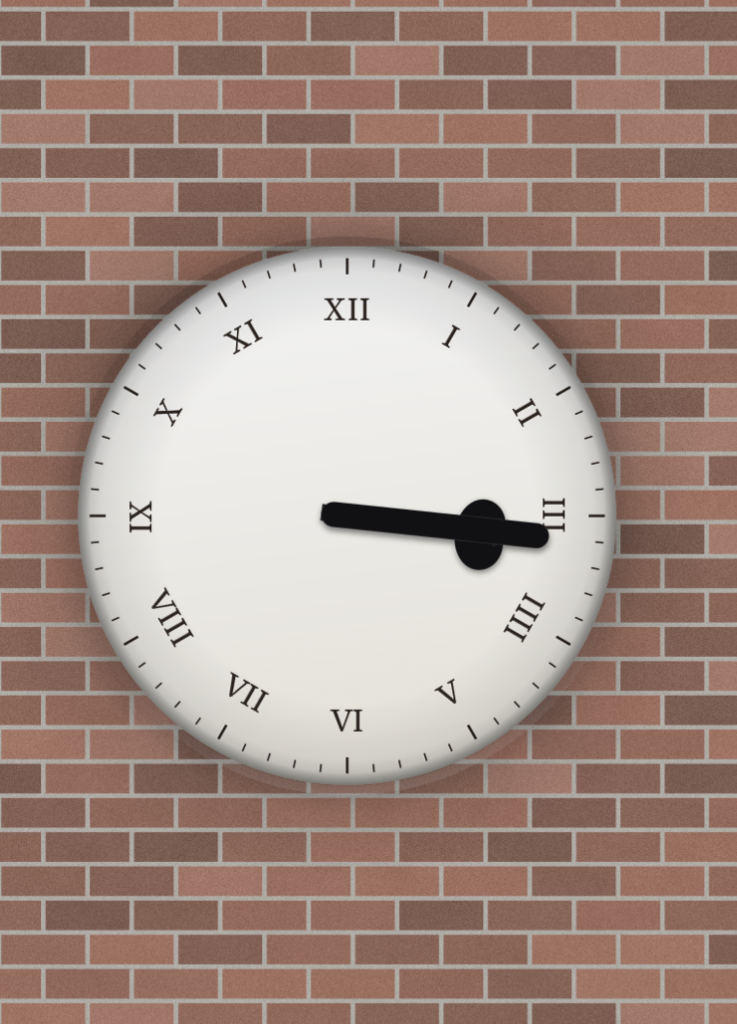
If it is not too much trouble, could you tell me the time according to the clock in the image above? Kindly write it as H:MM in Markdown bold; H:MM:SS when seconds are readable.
**3:16**
